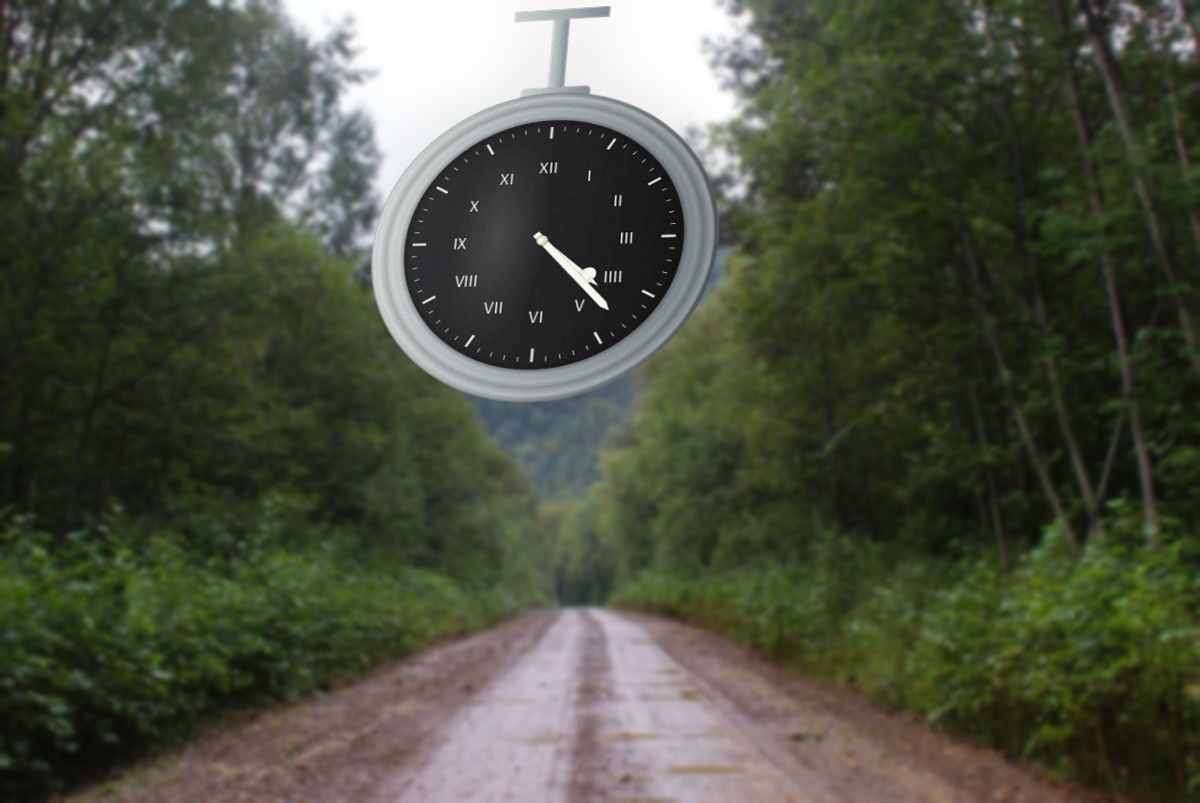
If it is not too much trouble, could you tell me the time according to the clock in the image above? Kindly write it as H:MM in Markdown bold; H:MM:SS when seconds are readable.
**4:23**
